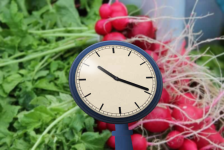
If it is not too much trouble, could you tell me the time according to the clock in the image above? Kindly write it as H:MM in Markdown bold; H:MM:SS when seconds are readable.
**10:19**
